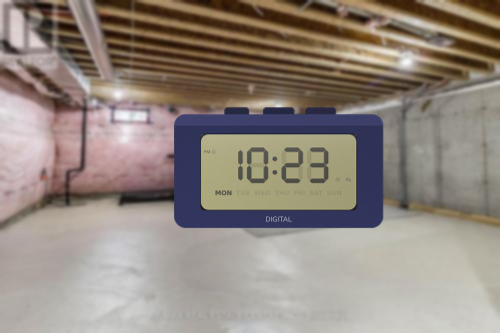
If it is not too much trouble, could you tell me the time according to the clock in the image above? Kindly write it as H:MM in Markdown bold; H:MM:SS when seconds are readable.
**10:23**
